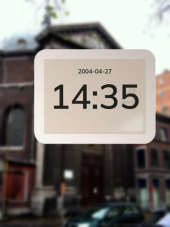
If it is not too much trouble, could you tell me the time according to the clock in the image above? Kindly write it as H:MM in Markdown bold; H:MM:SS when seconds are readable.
**14:35**
